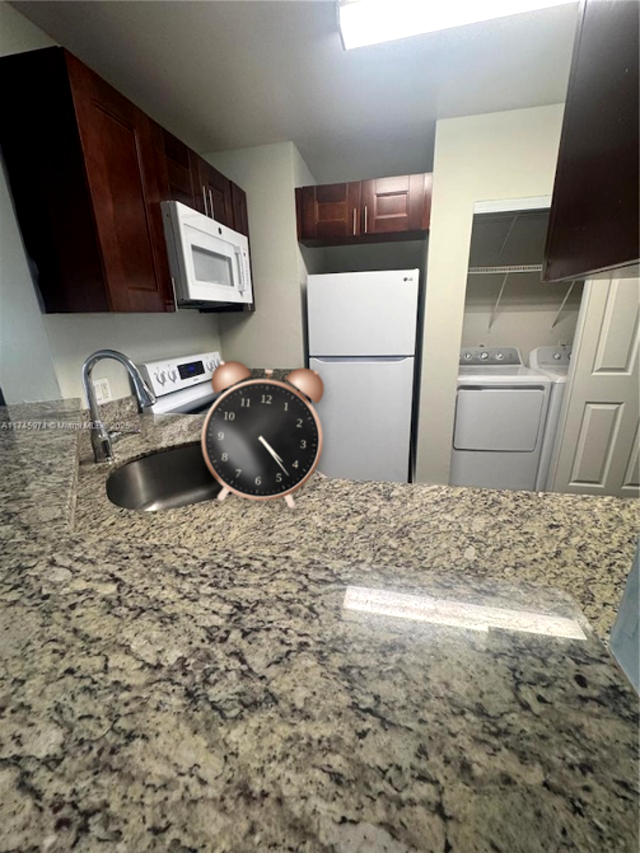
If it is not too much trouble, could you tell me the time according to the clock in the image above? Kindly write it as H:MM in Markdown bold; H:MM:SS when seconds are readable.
**4:23**
